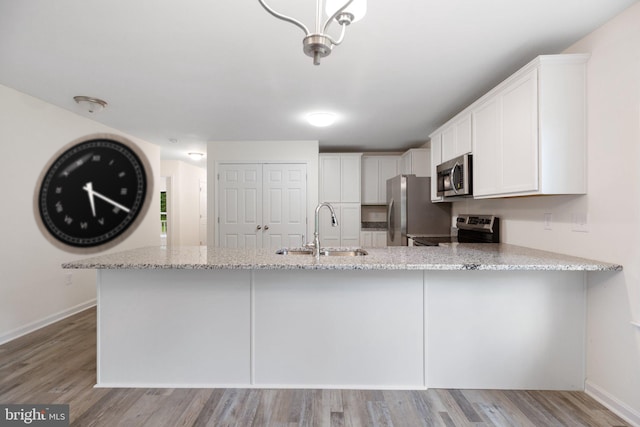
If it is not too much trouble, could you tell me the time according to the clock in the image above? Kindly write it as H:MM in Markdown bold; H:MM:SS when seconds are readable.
**5:19**
